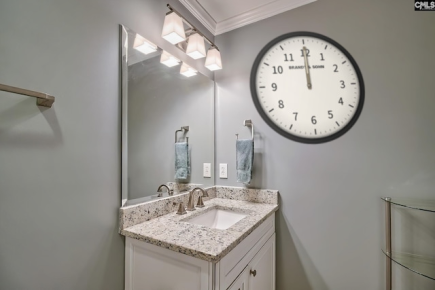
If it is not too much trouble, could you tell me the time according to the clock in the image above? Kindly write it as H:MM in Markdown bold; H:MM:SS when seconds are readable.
**12:00**
